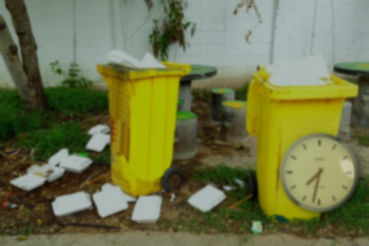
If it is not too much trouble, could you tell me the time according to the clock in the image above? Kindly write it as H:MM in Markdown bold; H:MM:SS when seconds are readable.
**7:32**
